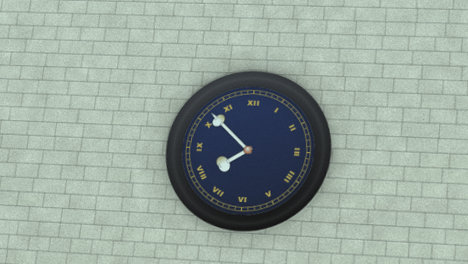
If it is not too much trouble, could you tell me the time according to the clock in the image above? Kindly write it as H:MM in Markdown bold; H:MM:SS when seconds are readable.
**7:52**
